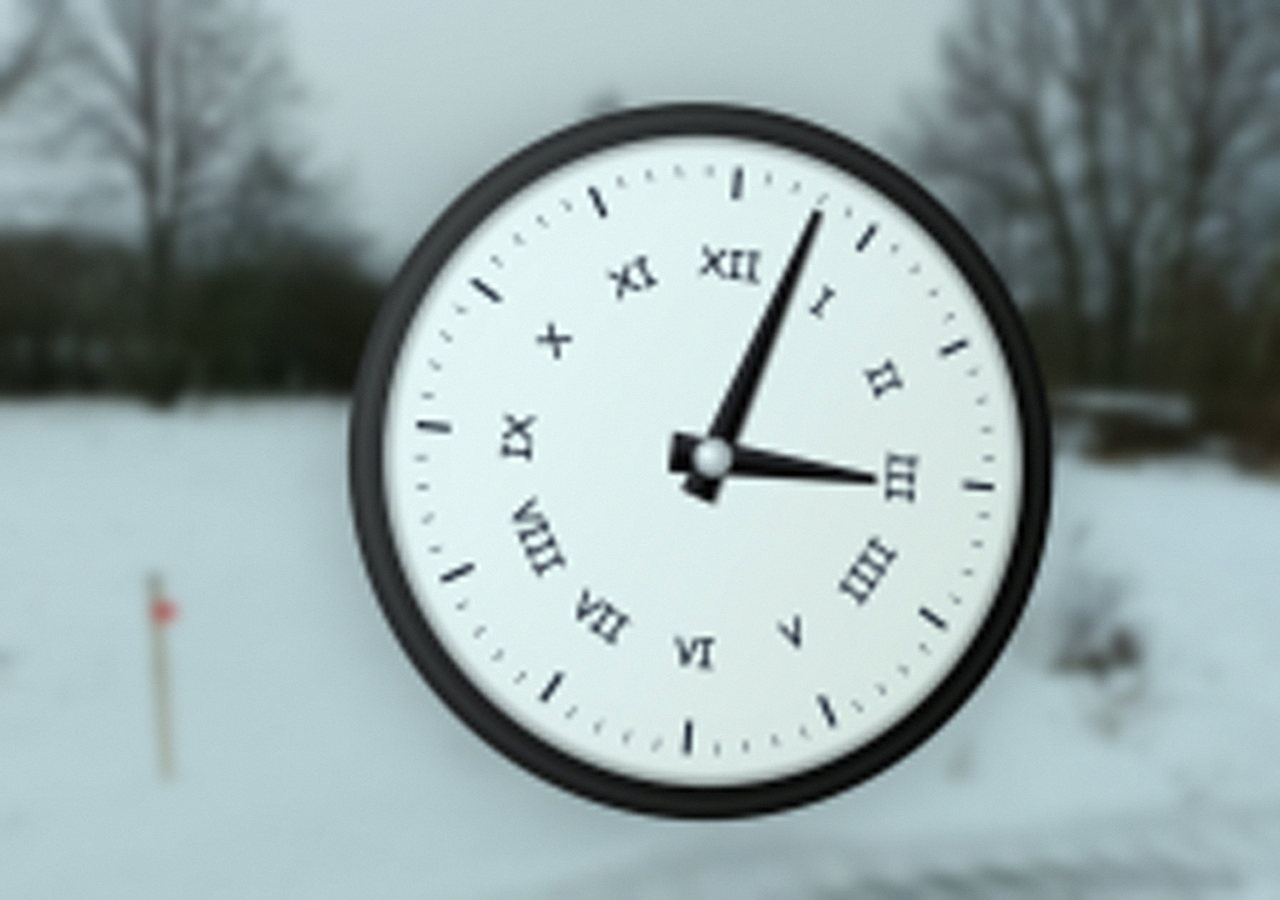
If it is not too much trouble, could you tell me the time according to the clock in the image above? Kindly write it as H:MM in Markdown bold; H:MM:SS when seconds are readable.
**3:03**
